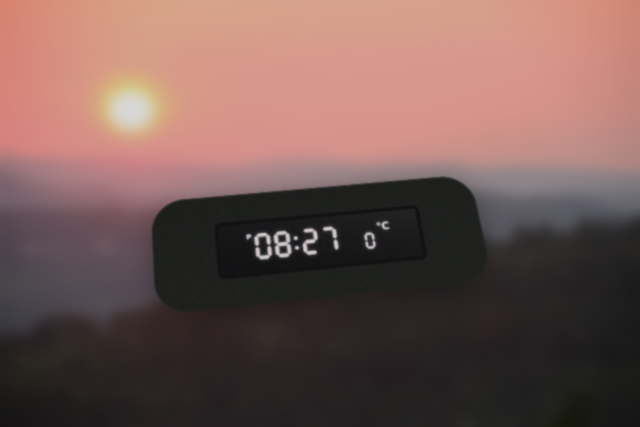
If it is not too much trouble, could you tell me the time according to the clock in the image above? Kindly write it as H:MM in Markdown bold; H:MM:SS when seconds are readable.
**8:27**
